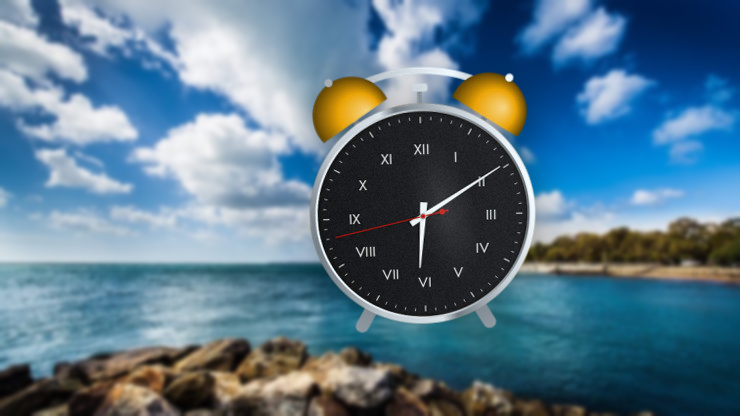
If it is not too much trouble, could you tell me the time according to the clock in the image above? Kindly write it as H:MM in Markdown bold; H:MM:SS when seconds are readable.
**6:09:43**
